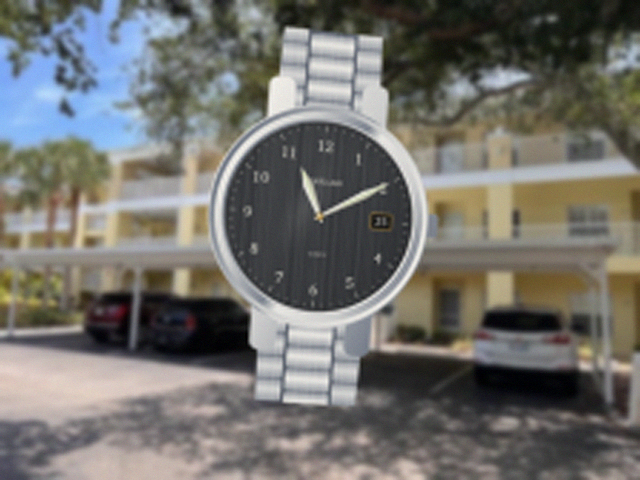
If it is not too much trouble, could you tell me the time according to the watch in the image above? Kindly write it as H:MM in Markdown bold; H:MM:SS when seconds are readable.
**11:10**
